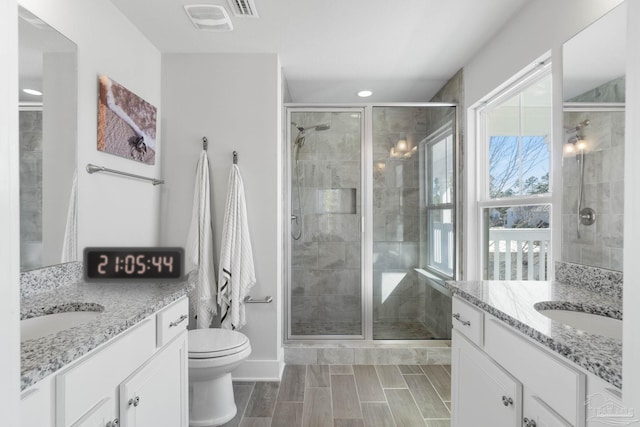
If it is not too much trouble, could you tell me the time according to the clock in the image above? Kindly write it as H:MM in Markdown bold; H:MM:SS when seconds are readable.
**21:05:44**
